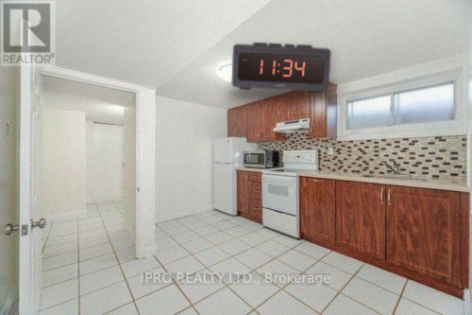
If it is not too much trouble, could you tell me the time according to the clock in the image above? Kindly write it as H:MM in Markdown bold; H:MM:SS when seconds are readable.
**11:34**
